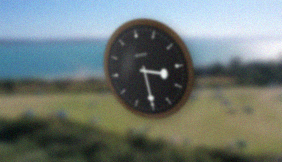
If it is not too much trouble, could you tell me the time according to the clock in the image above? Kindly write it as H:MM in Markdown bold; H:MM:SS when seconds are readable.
**3:30**
